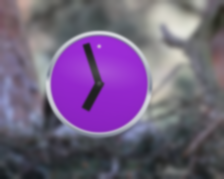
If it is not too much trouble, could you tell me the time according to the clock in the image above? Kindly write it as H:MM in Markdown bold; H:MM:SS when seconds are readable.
**6:57**
